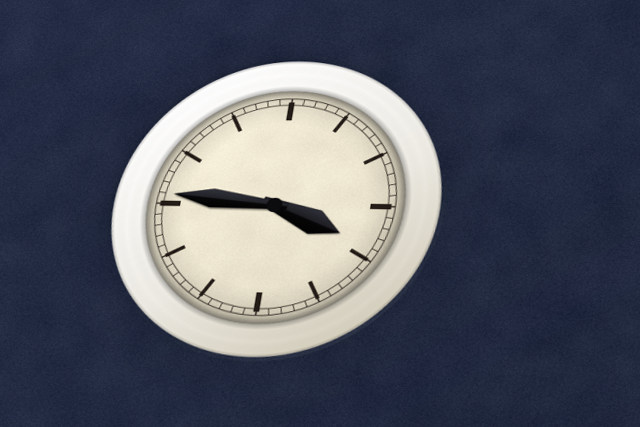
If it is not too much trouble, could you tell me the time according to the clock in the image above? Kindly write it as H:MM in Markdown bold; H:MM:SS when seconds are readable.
**3:46**
